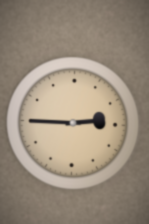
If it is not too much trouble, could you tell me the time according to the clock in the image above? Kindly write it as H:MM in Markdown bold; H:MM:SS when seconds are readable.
**2:45**
